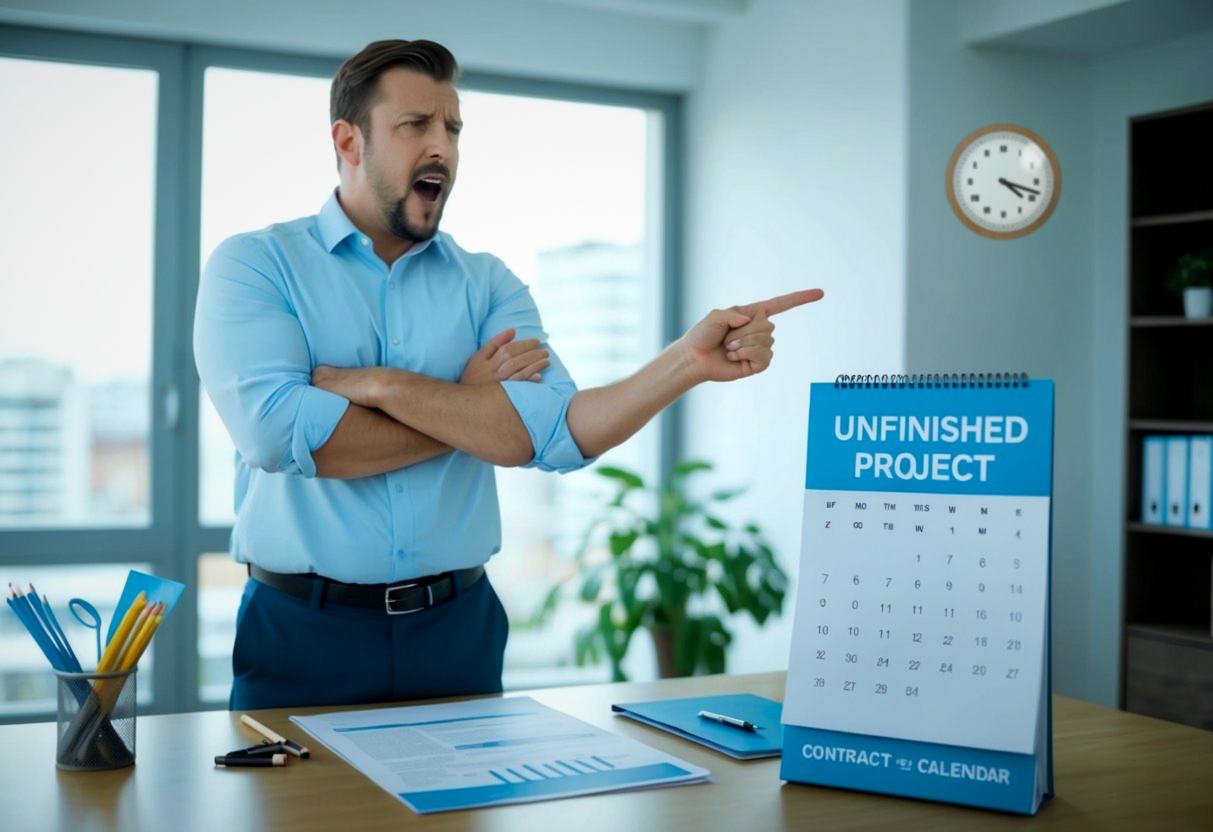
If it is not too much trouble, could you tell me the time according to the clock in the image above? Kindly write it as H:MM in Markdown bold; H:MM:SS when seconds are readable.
**4:18**
